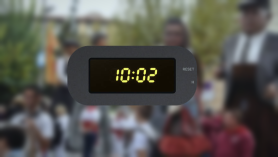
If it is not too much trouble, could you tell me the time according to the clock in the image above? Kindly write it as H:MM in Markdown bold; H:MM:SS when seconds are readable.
**10:02**
